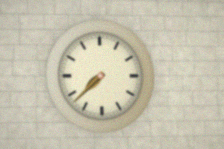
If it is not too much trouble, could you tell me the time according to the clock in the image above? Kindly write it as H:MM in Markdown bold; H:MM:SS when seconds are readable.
**7:38**
